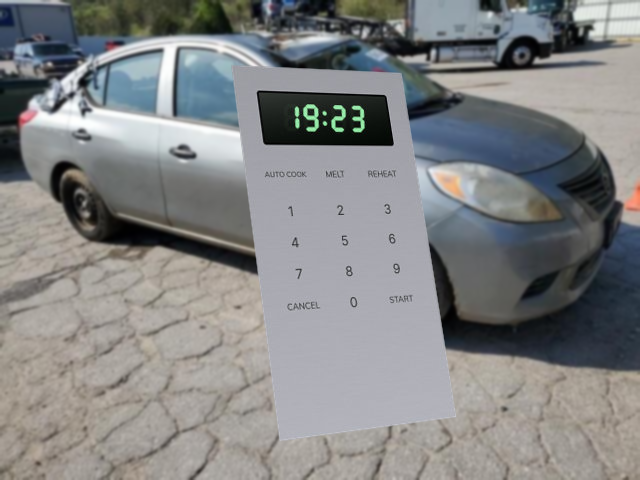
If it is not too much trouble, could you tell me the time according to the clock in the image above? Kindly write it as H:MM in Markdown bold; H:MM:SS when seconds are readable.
**19:23**
